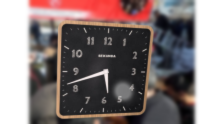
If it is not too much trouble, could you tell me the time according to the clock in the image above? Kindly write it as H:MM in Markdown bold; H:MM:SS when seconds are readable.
**5:42**
